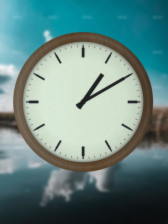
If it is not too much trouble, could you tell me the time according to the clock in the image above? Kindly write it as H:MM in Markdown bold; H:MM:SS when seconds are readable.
**1:10**
